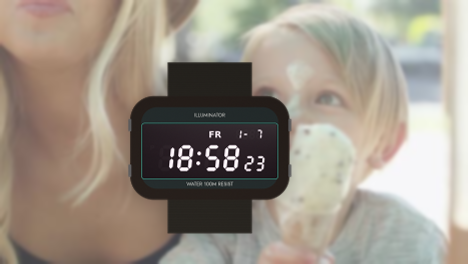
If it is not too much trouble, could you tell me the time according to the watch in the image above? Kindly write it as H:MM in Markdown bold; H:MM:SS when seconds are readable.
**18:58:23**
